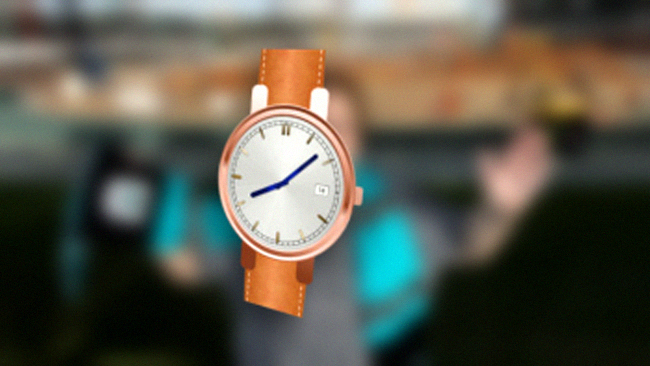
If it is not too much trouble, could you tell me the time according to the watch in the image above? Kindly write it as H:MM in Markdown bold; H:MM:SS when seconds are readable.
**8:08**
